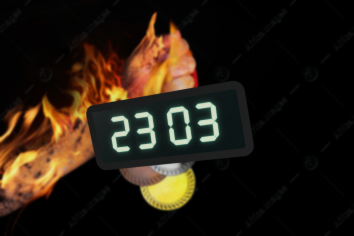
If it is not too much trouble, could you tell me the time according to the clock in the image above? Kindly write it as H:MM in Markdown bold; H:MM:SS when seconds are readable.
**23:03**
